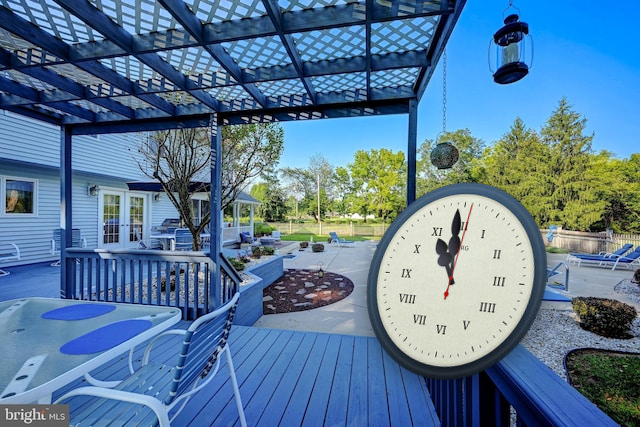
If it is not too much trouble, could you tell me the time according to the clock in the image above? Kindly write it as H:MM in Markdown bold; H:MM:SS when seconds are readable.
**10:59:01**
